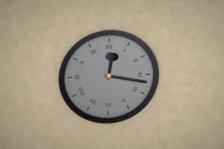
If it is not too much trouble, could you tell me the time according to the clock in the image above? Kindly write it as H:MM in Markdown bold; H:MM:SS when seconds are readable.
**12:17**
